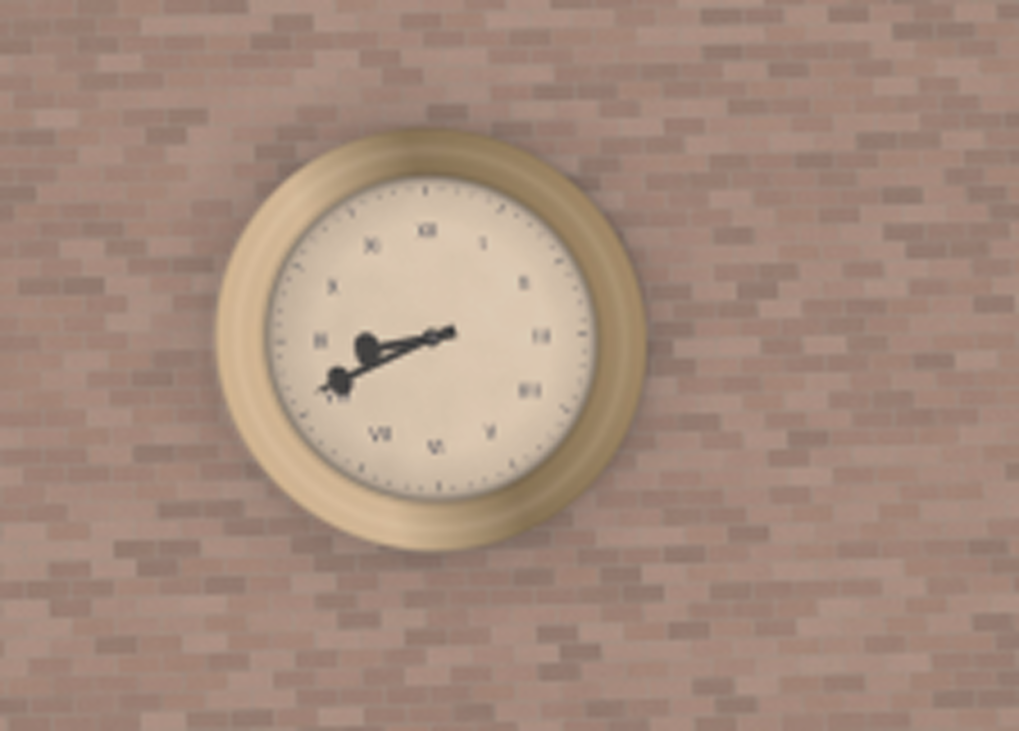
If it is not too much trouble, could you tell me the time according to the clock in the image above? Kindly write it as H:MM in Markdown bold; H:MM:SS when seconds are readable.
**8:41**
